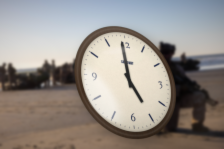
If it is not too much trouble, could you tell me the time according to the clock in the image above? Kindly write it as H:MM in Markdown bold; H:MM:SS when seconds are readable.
**4:59**
